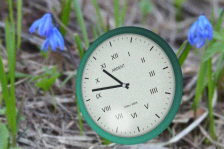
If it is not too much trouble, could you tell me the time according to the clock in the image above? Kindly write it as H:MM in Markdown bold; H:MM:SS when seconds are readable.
**10:47**
